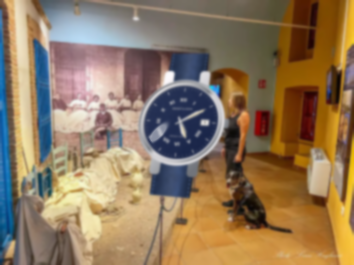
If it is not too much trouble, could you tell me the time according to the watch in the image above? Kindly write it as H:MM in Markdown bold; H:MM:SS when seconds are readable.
**5:10**
